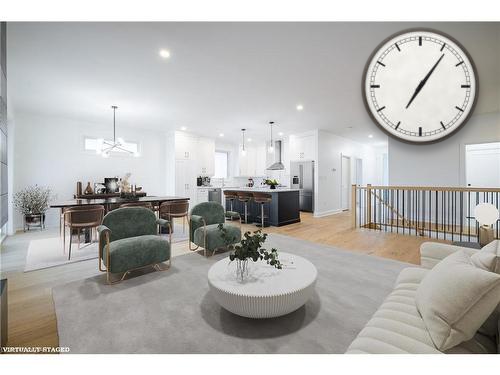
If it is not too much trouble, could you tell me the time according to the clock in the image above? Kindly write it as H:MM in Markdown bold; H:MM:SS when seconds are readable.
**7:06**
